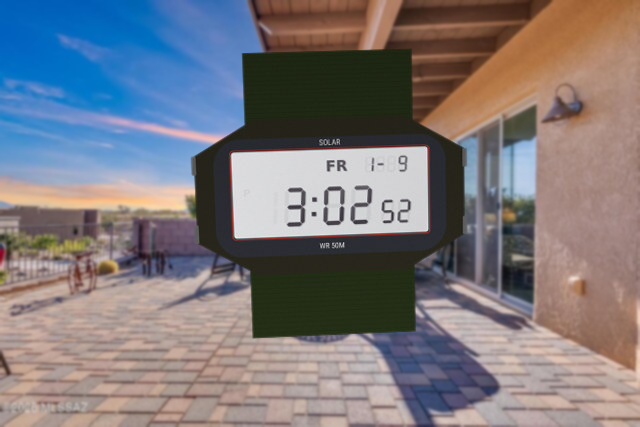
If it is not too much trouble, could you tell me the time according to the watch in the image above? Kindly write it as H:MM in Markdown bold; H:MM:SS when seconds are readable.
**3:02:52**
